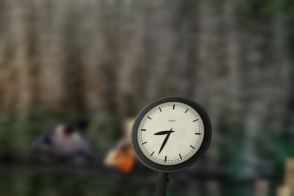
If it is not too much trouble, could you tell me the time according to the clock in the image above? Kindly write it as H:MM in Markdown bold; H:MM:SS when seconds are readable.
**8:33**
